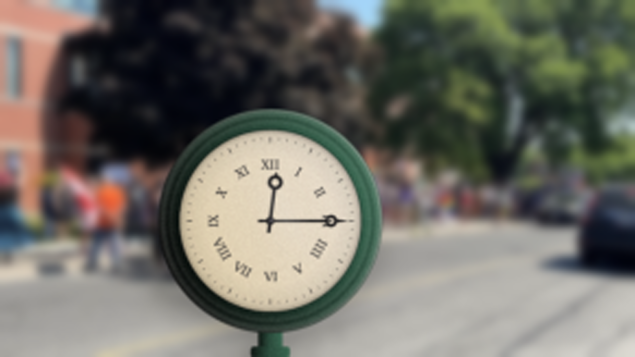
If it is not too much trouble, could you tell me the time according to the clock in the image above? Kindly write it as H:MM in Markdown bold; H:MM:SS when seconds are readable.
**12:15**
